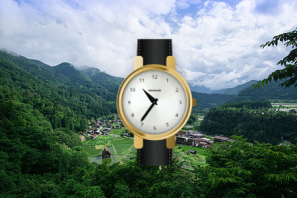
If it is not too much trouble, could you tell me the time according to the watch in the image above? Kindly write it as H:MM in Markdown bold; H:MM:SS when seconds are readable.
**10:36**
